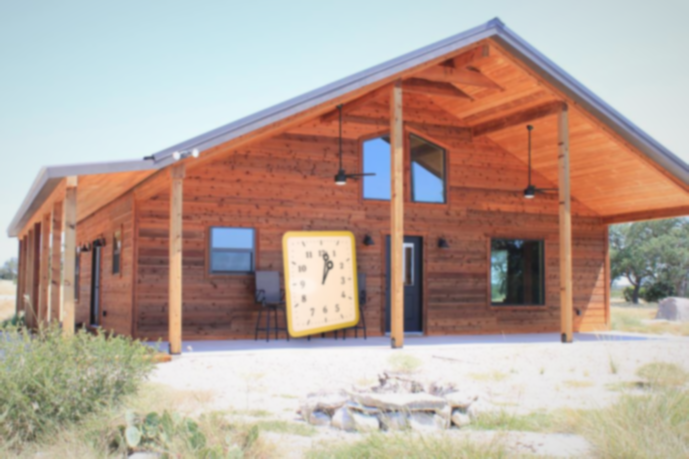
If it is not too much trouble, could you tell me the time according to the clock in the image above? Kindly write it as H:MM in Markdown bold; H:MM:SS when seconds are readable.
**1:02**
